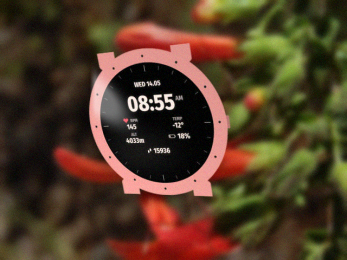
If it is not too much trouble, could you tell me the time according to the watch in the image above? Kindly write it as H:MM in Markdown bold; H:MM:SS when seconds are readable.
**8:55**
